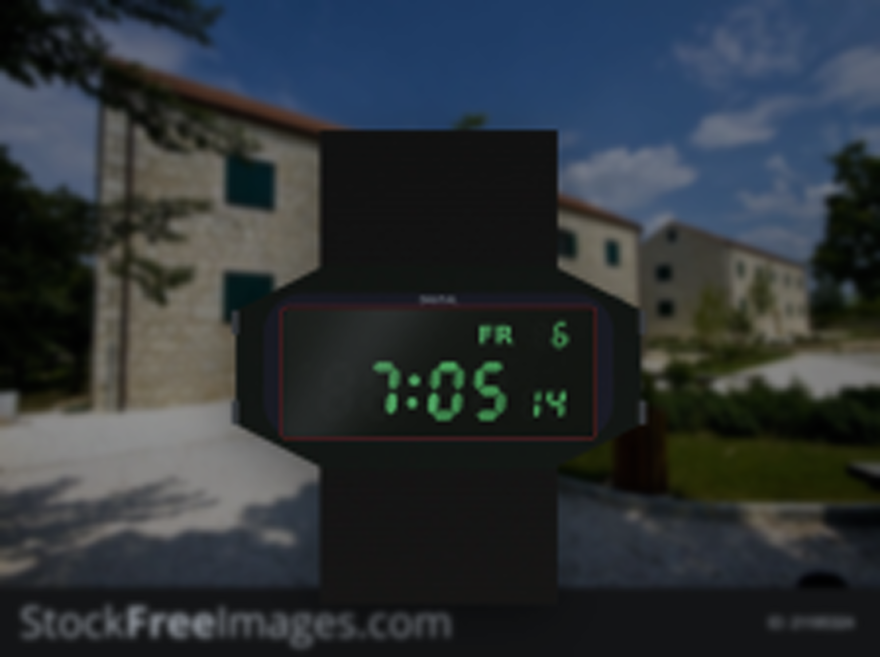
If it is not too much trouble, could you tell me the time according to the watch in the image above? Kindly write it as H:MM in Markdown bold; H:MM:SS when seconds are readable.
**7:05:14**
